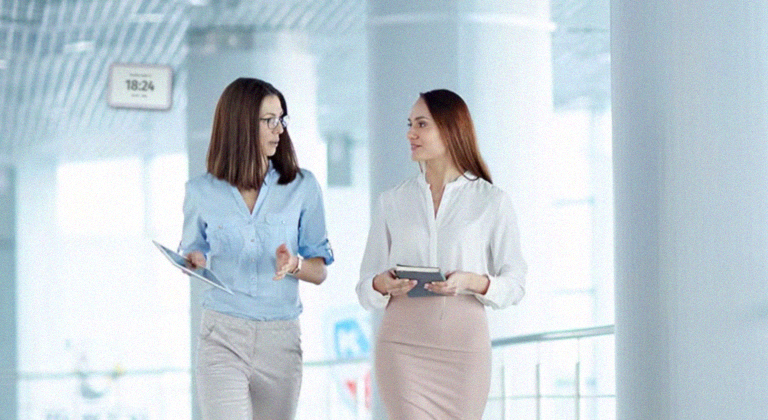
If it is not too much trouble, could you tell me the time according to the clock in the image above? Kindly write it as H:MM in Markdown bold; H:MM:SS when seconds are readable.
**18:24**
